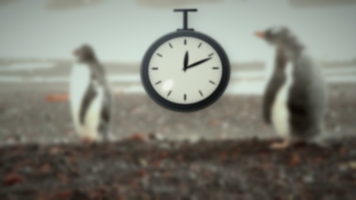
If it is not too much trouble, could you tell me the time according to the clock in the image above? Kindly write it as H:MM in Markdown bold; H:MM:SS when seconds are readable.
**12:11**
